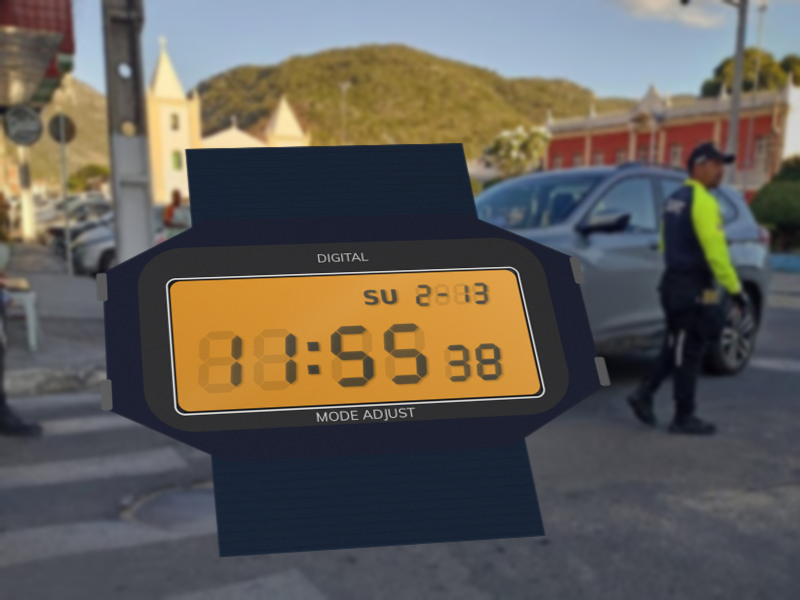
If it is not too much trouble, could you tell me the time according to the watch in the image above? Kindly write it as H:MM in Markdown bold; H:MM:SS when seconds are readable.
**11:55:38**
